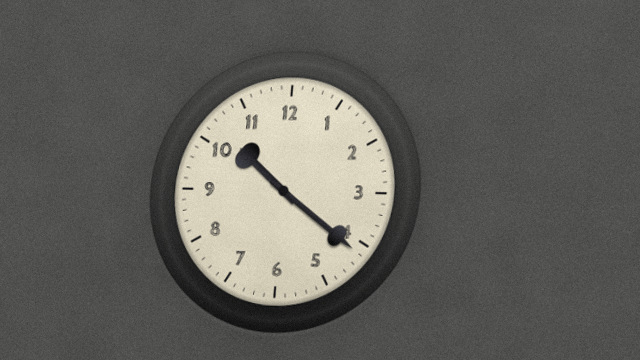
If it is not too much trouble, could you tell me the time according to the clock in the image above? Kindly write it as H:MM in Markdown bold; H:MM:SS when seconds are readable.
**10:21**
